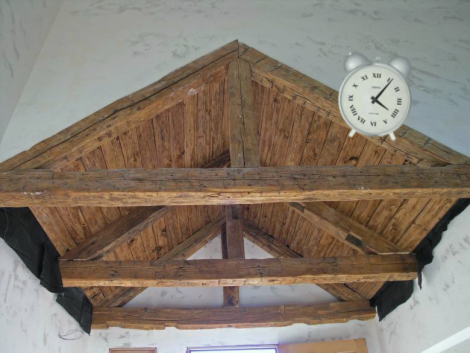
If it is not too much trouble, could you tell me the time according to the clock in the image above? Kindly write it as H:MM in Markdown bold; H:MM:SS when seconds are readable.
**4:06**
